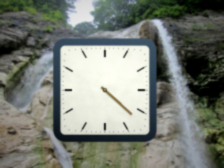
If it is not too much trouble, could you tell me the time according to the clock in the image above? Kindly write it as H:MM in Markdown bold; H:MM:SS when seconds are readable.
**4:22**
